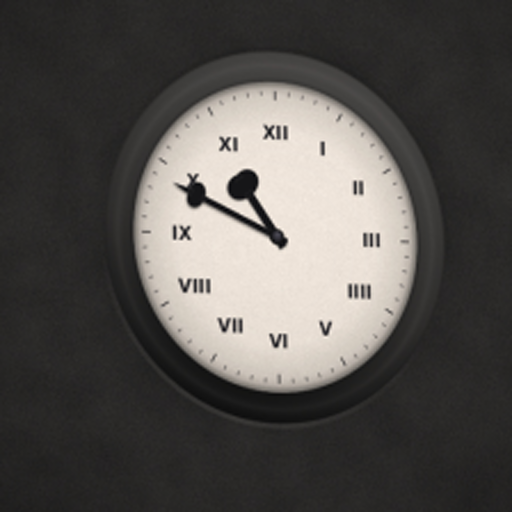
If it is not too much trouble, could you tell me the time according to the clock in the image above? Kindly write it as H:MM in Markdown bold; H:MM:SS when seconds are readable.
**10:49**
